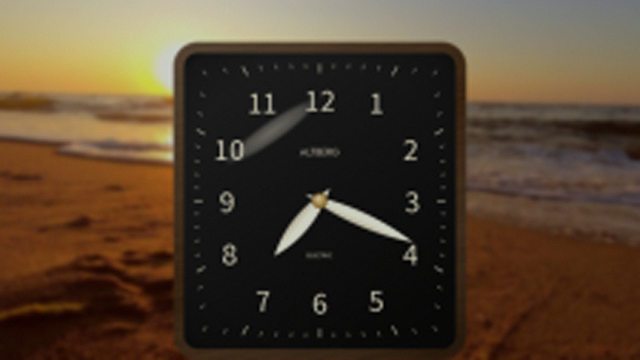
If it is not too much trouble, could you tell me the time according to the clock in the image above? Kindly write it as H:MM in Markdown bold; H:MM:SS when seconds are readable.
**7:19**
